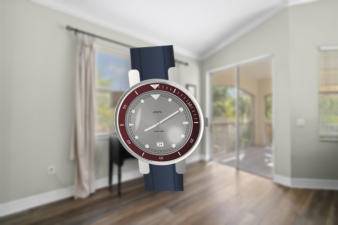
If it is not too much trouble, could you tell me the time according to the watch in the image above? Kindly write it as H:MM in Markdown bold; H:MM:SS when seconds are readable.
**8:10**
